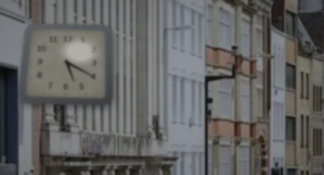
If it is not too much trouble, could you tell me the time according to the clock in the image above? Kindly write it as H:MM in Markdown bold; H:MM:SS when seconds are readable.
**5:20**
